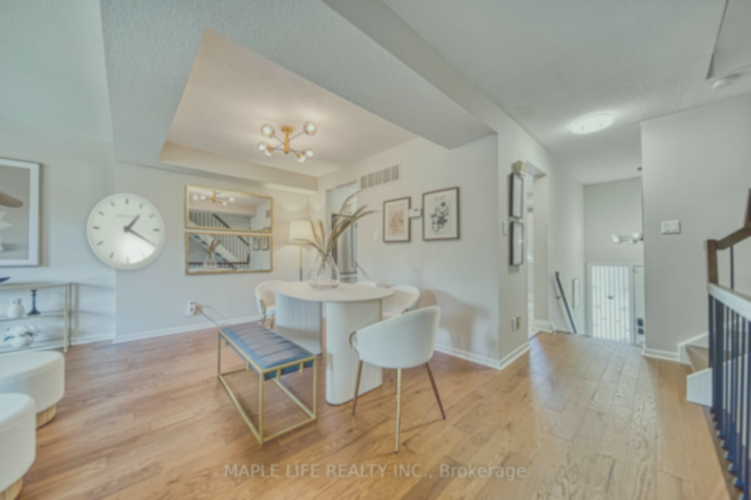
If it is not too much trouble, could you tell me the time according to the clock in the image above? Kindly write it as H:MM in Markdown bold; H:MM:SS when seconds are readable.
**1:20**
